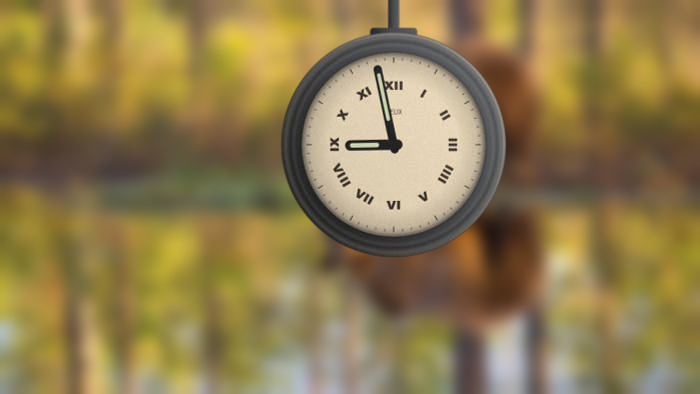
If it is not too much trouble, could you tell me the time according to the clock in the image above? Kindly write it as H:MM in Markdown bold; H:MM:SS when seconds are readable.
**8:58**
